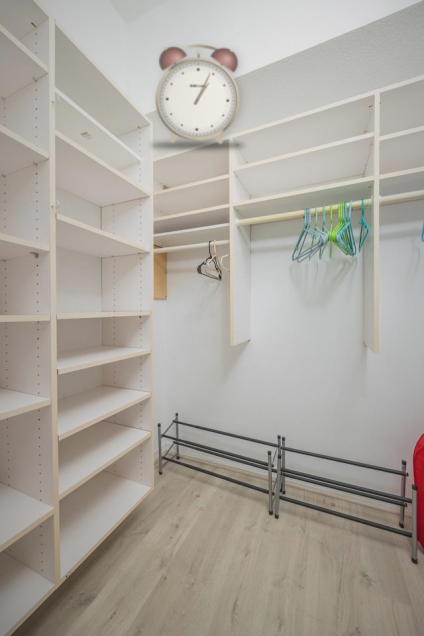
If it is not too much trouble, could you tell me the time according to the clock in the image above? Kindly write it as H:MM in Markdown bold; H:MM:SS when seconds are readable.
**1:04**
